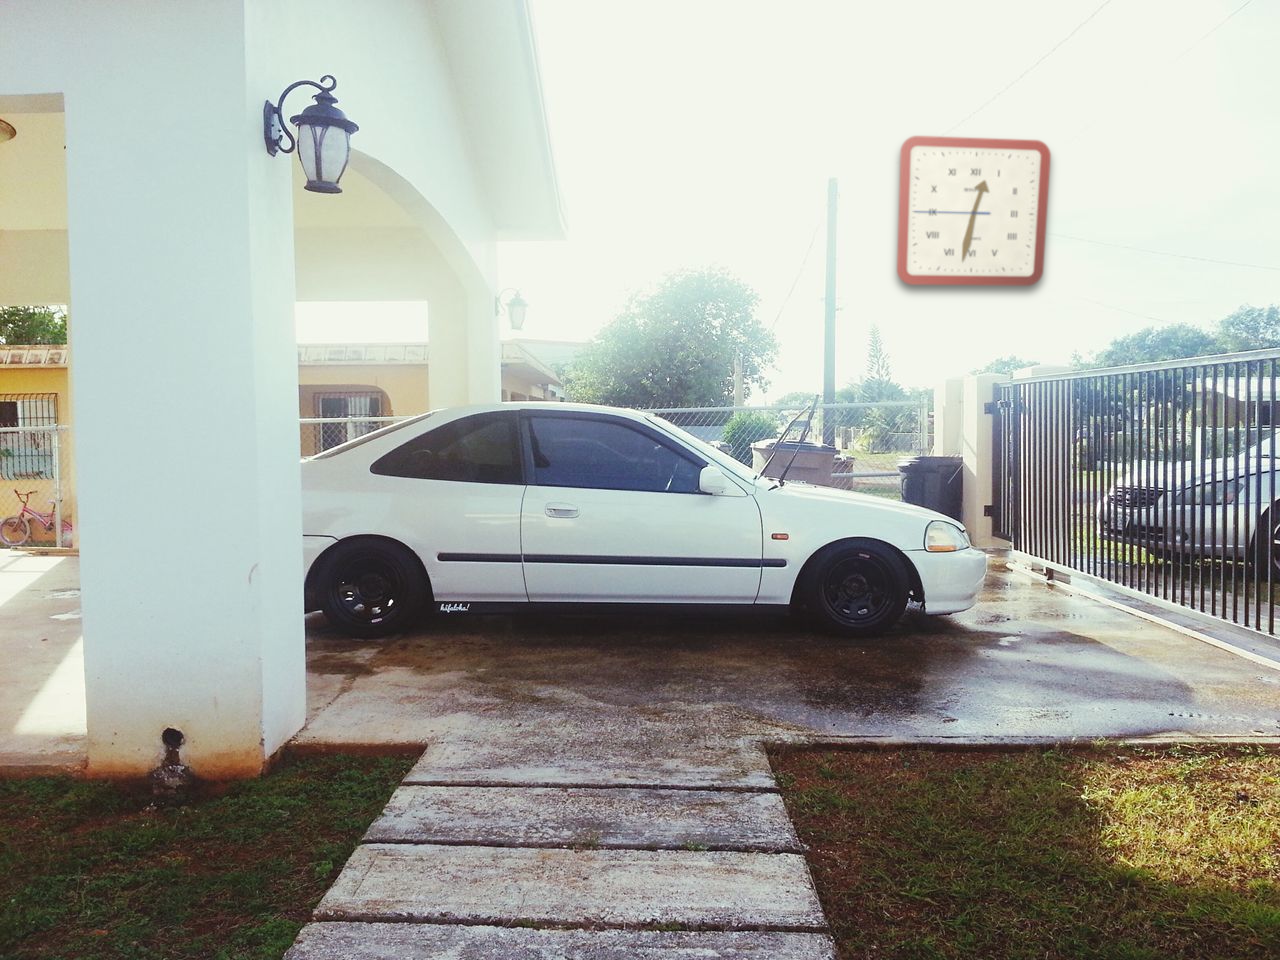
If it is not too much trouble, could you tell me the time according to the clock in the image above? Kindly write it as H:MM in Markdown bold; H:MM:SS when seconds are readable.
**12:31:45**
